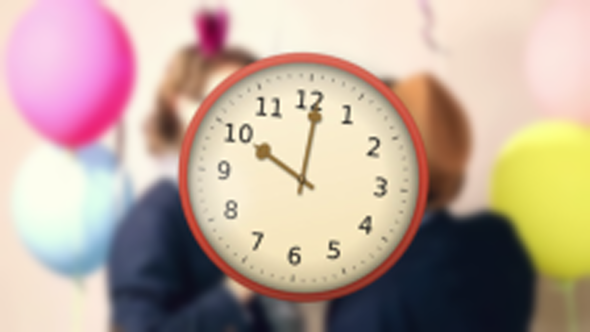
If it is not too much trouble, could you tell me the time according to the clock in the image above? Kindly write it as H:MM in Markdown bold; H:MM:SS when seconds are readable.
**10:01**
